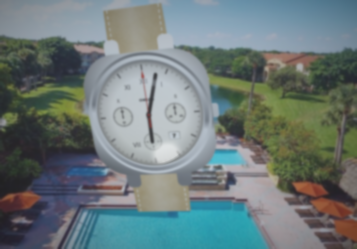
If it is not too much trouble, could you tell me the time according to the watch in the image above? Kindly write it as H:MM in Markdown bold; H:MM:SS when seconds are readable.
**6:03**
